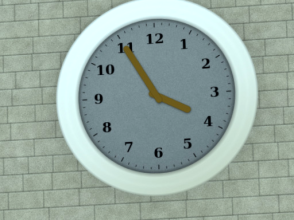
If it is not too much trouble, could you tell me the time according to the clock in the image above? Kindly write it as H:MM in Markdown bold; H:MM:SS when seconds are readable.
**3:55**
